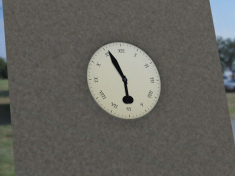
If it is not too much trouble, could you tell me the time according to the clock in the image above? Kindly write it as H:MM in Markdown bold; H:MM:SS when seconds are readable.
**5:56**
